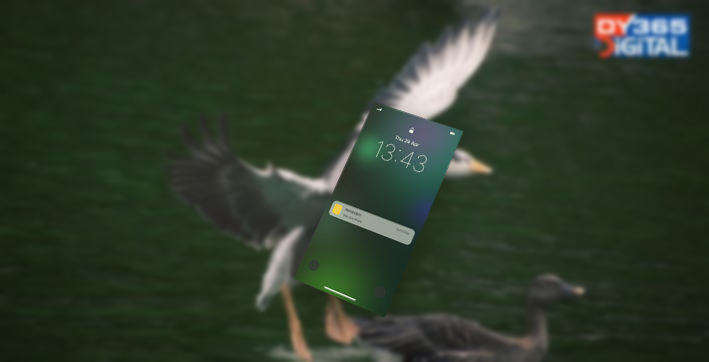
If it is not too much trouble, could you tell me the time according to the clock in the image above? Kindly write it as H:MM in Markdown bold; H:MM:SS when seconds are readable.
**13:43**
